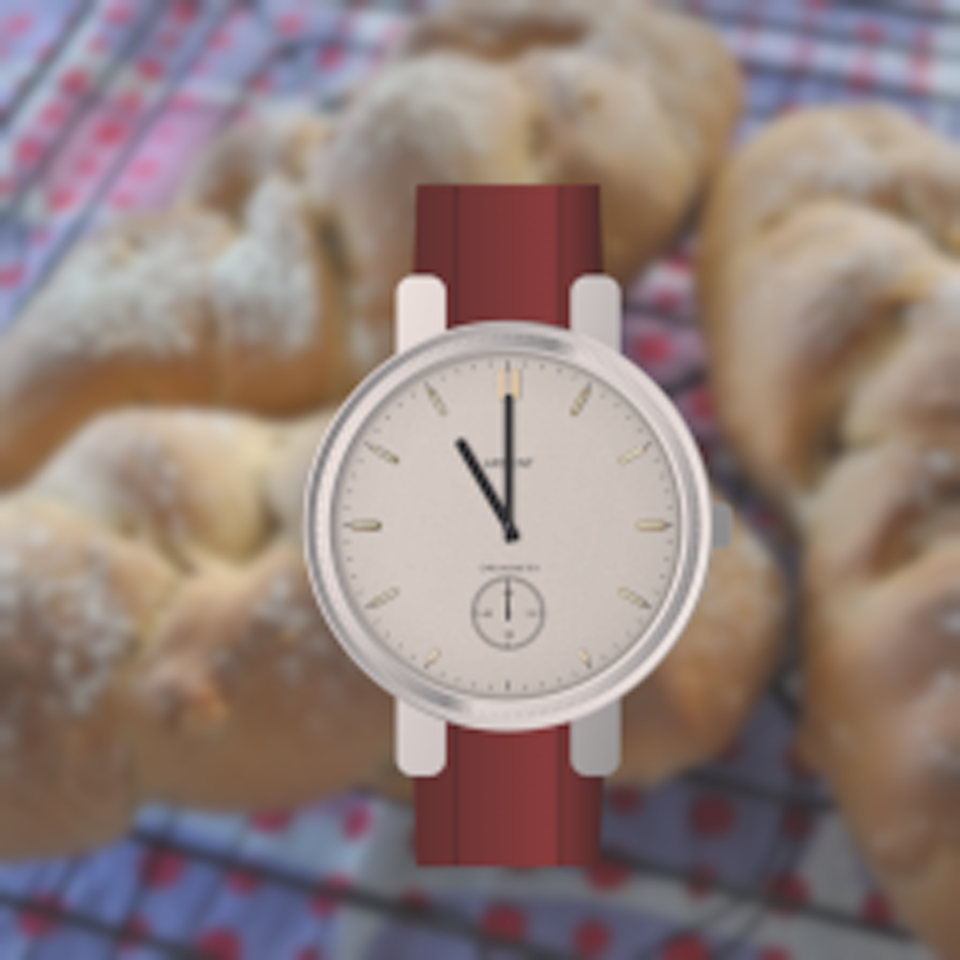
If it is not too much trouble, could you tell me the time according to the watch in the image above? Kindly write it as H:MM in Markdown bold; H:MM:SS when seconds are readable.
**11:00**
